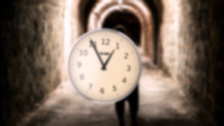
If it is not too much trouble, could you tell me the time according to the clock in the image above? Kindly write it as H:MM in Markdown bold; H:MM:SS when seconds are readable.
**12:55**
